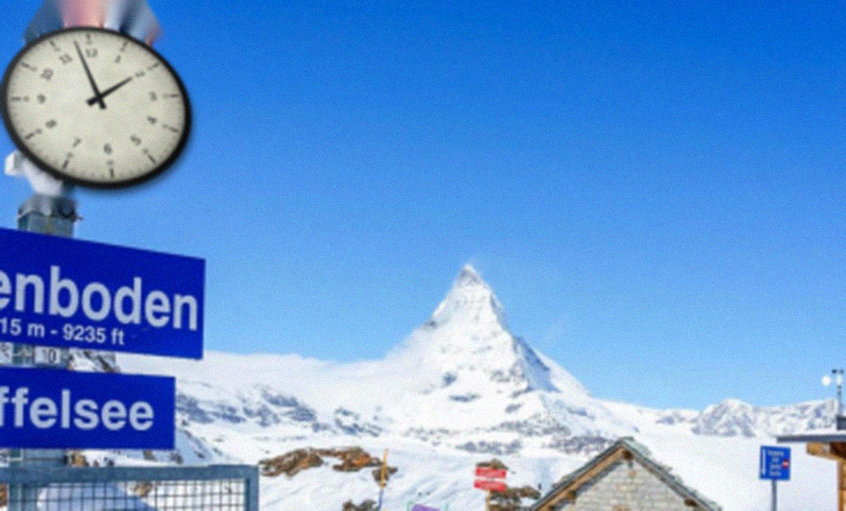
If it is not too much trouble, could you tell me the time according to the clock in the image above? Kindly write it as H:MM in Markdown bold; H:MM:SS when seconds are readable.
**1:58**
